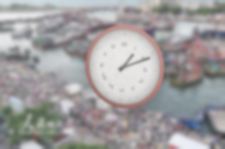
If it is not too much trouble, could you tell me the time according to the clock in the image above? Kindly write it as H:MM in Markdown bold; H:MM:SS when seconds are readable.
**1:11**
